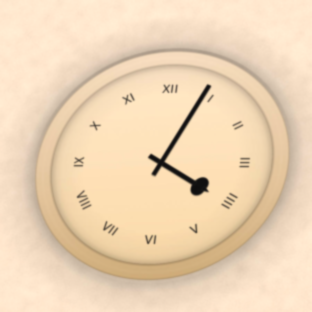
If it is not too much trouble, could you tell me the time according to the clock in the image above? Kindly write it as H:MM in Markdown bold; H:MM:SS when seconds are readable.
**4:04**
